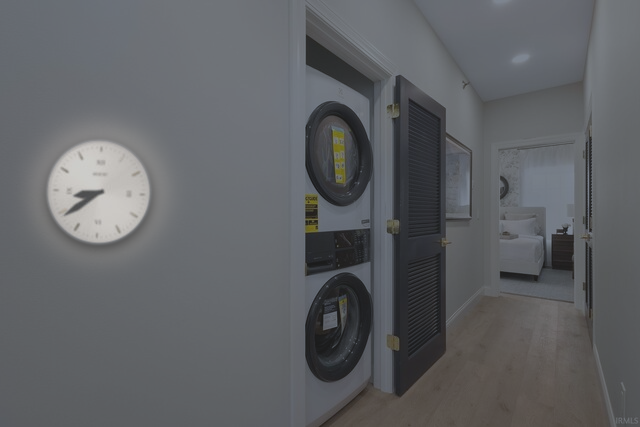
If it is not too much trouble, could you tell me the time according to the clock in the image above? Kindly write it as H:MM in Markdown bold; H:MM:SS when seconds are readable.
**8:39**
